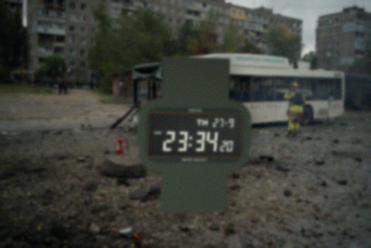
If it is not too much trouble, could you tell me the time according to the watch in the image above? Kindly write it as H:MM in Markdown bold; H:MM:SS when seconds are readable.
**23:34**
